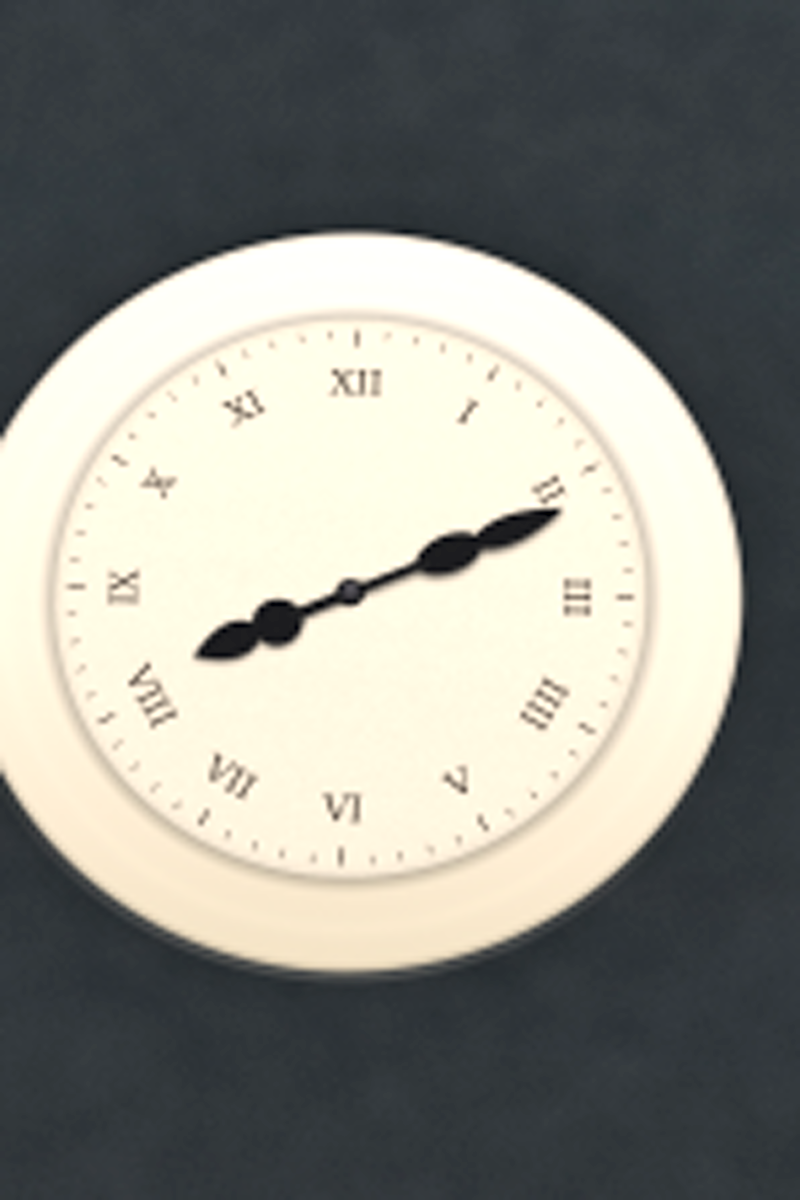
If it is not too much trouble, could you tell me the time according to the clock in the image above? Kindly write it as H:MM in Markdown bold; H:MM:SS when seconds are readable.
**8:11**
